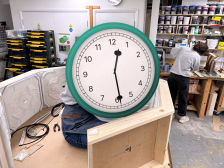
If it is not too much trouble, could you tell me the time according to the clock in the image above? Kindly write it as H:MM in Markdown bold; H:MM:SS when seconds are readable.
**12:29**
